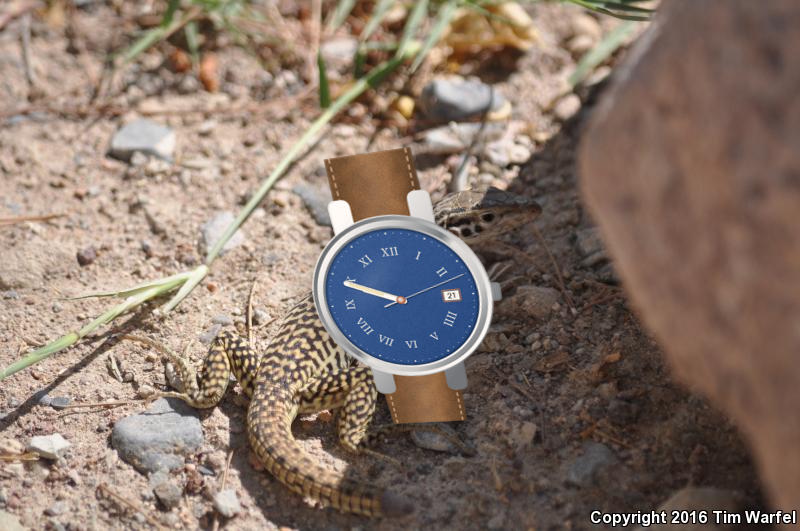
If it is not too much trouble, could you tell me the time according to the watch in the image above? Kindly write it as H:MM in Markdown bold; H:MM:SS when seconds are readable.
**9:49:12**
